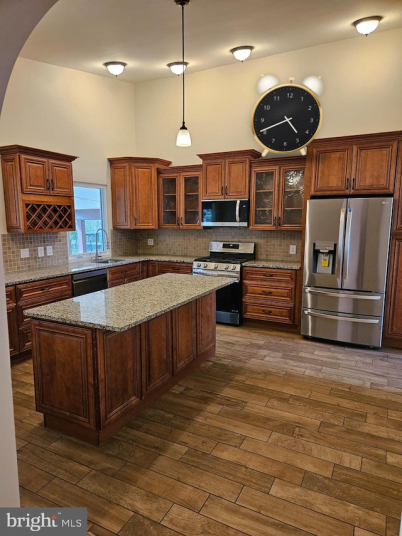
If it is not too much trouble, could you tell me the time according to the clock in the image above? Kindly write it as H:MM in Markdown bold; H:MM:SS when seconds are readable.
**4:41**
